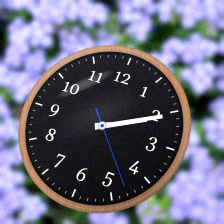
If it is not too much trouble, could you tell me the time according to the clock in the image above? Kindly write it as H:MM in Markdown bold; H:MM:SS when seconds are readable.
**2:10:23**
